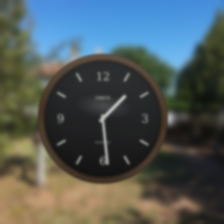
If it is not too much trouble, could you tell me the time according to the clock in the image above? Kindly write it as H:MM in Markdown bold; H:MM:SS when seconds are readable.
**1:29**
